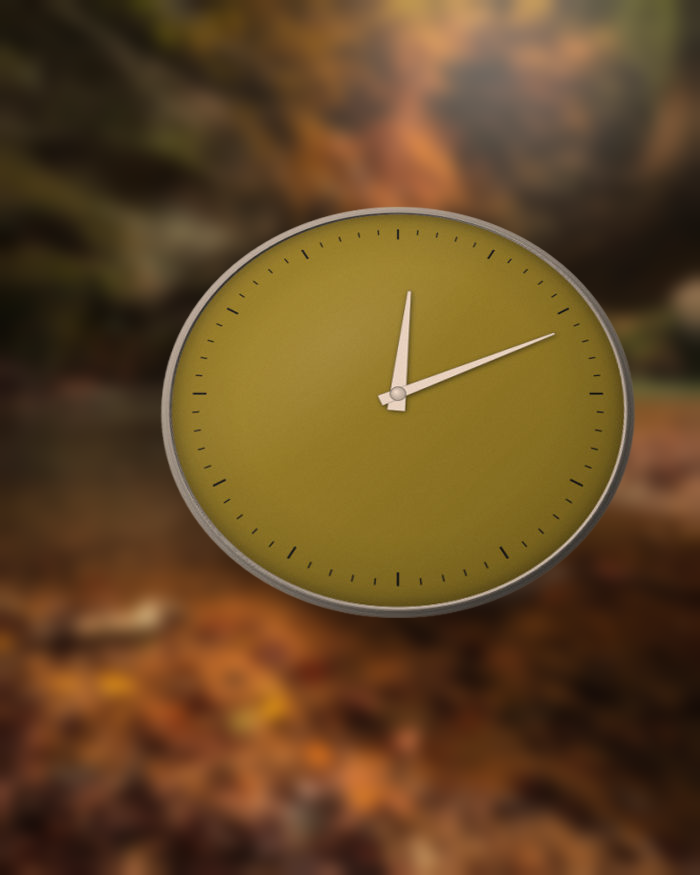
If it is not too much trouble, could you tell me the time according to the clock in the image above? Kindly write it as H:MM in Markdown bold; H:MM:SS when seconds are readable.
**12:11**
